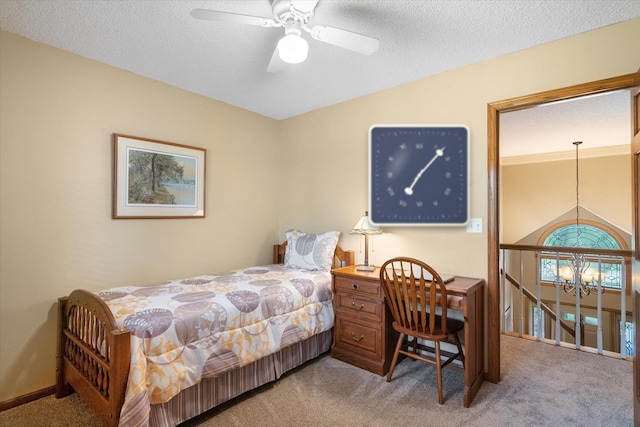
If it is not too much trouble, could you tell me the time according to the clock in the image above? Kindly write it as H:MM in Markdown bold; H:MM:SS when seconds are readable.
**7:07**
